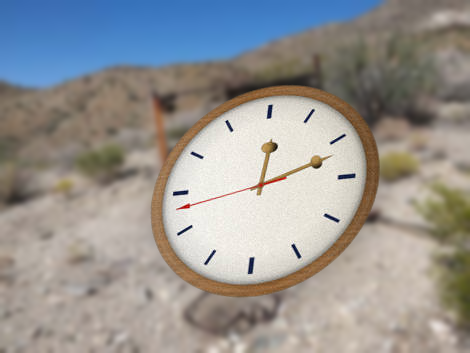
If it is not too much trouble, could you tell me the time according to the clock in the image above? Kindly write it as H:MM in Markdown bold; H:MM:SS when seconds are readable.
**12:11:43**
